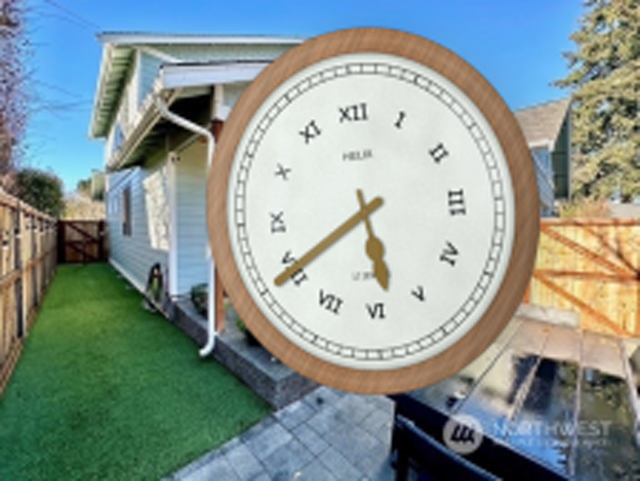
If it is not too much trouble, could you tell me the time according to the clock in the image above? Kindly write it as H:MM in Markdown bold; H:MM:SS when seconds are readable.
**5:40**
